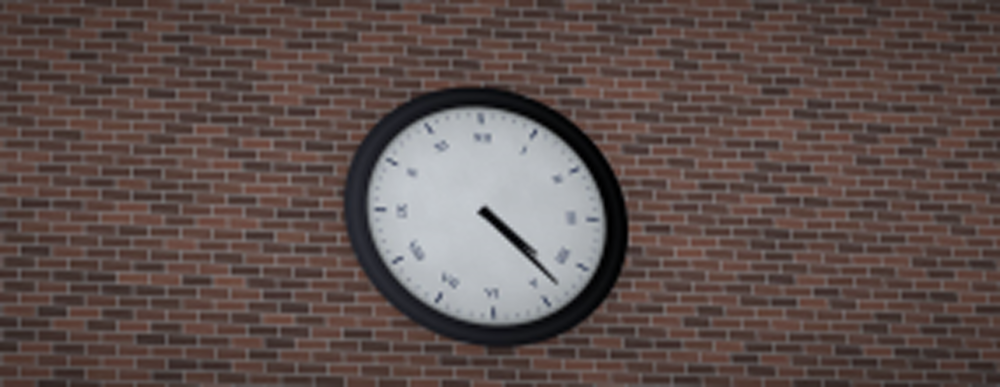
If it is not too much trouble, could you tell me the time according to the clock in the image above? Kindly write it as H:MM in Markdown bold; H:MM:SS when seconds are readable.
**4:23**
